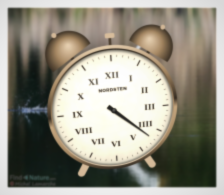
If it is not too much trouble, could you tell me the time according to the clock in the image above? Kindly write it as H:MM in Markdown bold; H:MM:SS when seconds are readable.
**4:22**
